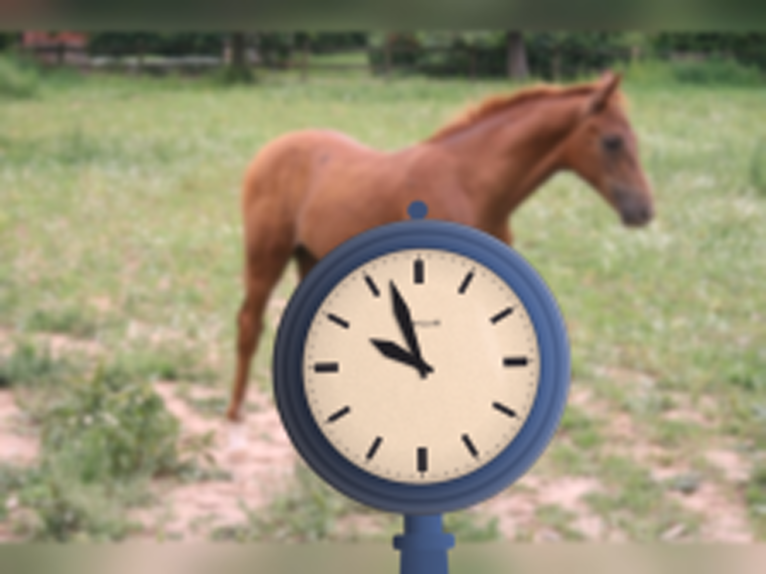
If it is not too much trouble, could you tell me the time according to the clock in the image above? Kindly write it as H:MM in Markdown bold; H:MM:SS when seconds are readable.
**9:57**
